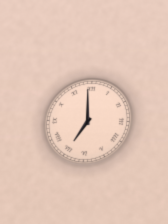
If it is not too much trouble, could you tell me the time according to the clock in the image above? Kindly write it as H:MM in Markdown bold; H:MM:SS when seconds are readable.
**6:59**
